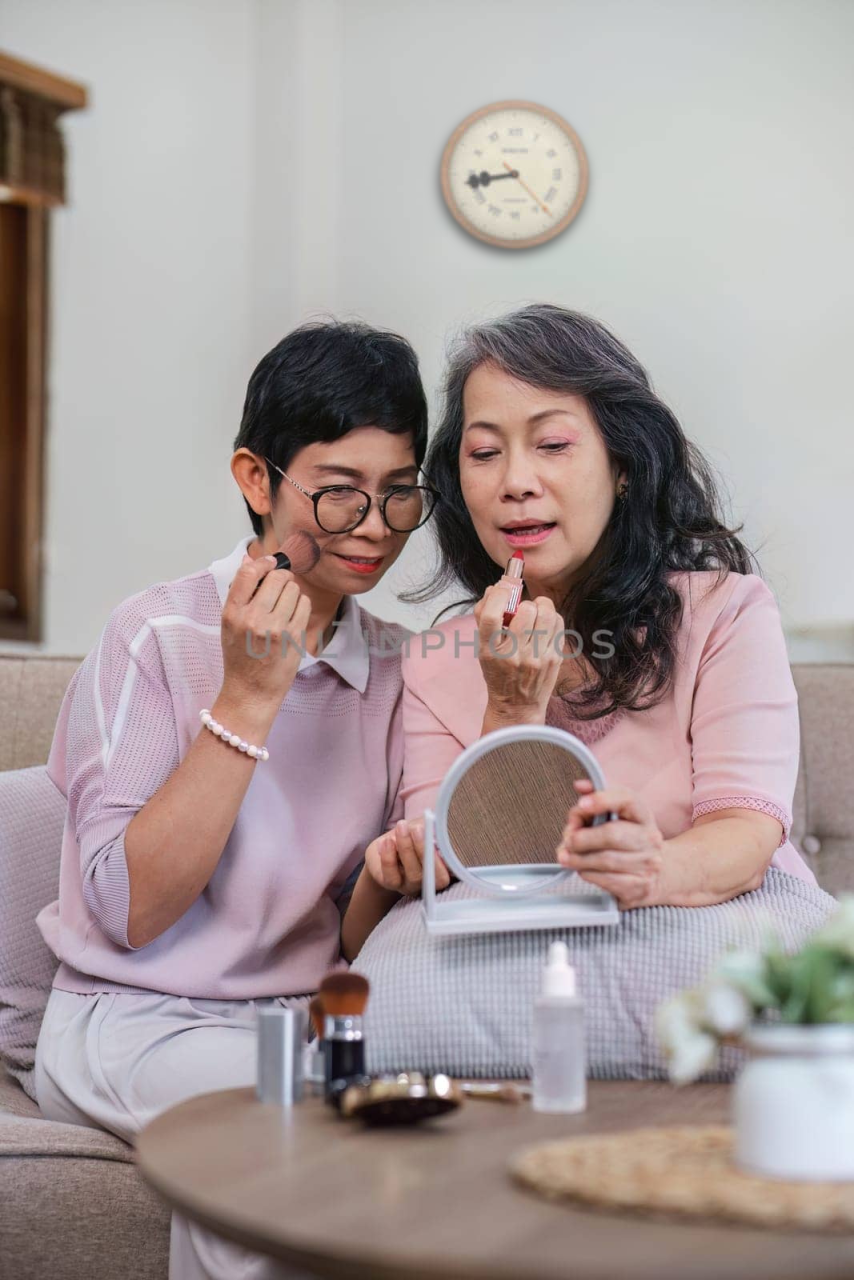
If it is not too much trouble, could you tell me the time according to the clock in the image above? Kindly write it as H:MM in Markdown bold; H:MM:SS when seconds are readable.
**8:43:23**
